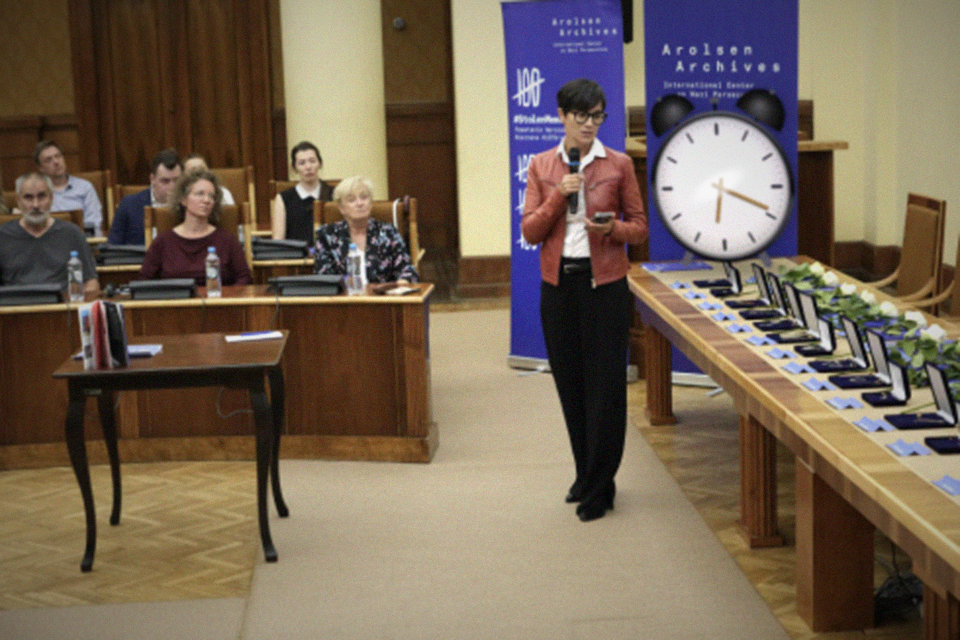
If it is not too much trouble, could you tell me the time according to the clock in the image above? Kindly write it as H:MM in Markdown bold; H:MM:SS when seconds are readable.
**6:19**
